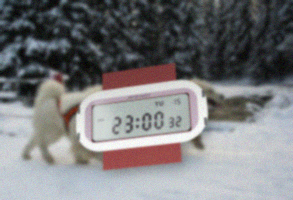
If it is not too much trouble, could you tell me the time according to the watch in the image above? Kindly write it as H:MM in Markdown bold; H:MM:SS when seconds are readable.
**23:00:32**
